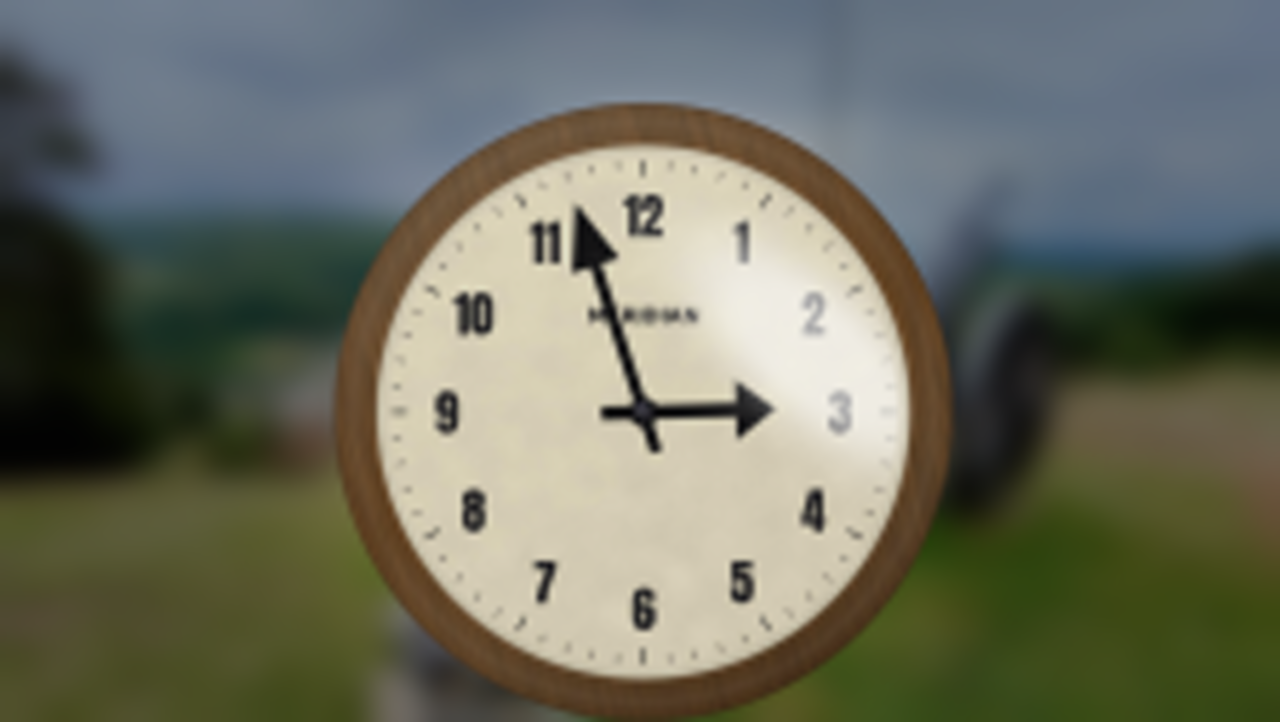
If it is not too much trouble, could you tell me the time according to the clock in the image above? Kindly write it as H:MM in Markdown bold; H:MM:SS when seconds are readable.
**2:57**
